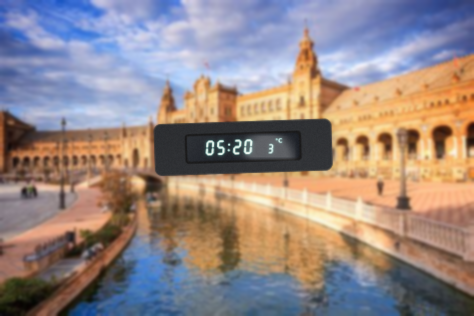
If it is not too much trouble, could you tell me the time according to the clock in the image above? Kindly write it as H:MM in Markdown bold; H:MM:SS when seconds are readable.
**5:20**
